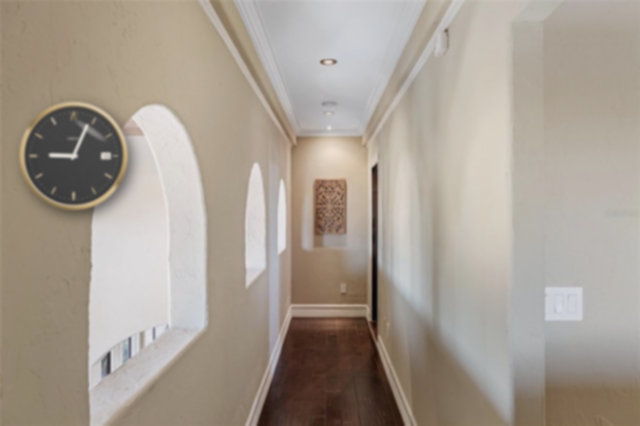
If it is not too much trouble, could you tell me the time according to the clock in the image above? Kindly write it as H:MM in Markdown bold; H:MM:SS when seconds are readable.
**9:04**
